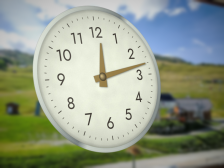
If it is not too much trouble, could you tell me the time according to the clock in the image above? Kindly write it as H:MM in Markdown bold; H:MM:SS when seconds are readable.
**12:13**
